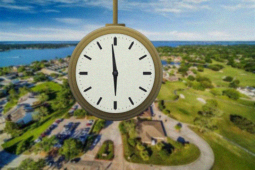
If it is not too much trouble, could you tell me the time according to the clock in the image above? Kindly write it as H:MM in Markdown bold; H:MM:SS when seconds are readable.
**5:59**
